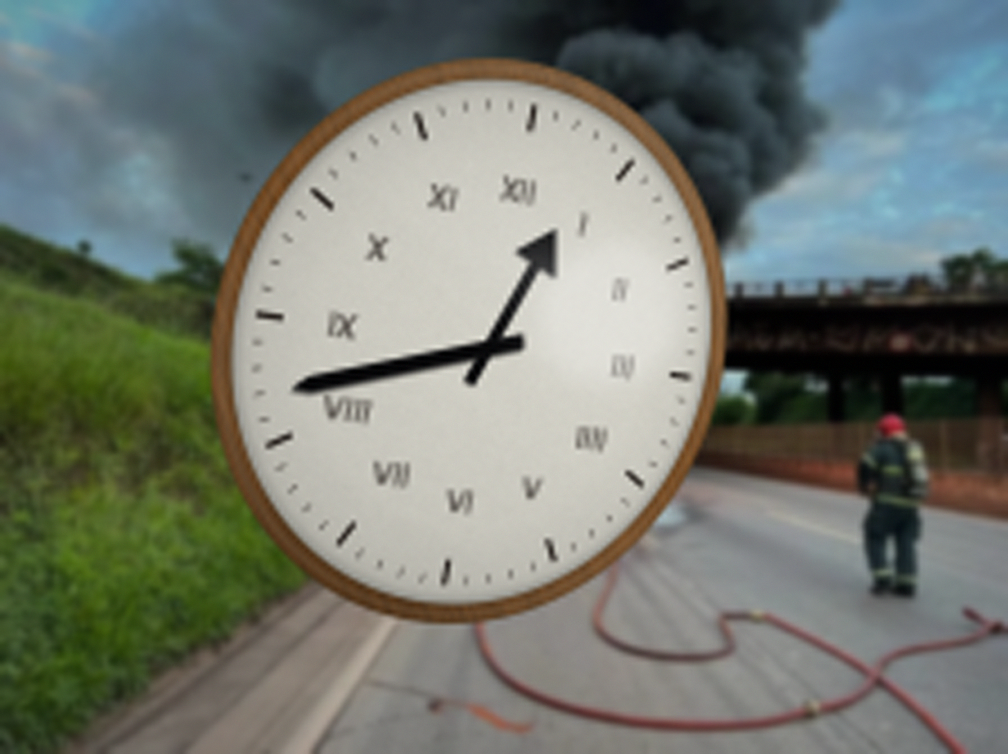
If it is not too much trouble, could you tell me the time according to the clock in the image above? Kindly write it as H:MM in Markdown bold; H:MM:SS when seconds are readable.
**12:42**
